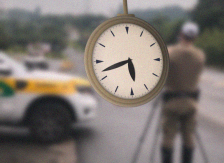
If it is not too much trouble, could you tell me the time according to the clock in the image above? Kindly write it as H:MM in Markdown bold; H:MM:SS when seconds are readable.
**5:42**
